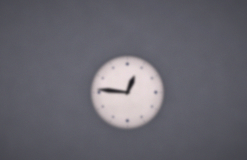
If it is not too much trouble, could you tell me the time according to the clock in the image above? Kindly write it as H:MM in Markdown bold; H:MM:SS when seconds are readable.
**12:46**
